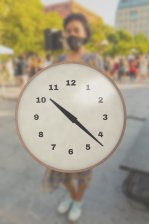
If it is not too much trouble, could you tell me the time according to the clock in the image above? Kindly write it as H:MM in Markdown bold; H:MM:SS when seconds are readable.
**10:22**
